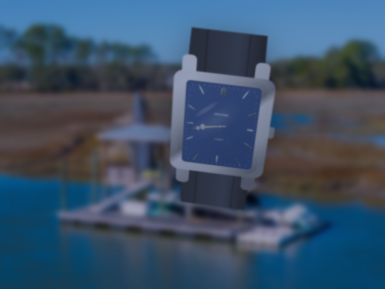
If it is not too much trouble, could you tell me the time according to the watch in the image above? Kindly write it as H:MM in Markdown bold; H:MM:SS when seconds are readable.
**8:43**
